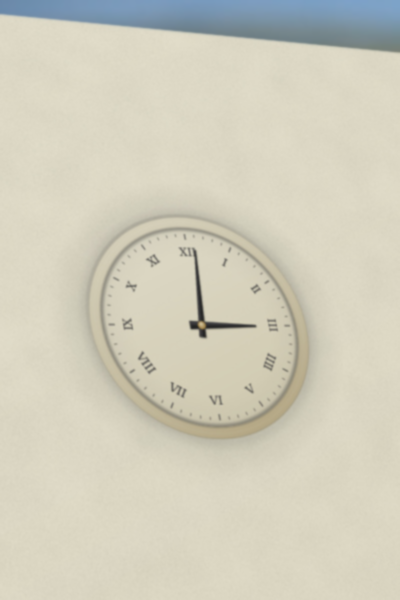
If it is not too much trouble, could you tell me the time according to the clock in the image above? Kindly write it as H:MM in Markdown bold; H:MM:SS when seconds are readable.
**3:01**
